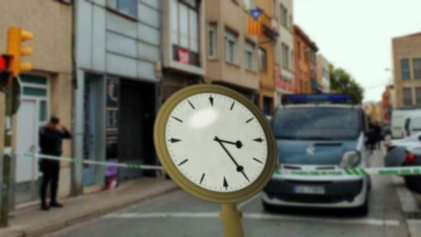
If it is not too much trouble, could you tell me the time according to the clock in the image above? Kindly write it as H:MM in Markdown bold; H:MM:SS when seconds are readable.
**3:25**
